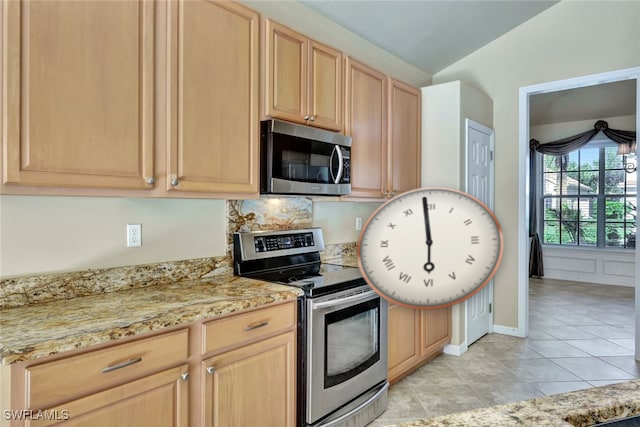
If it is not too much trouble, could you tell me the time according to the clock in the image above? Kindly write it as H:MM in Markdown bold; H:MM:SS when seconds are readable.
**5:59**
